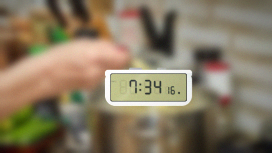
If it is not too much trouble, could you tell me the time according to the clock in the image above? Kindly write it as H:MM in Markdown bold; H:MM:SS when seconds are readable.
**7:34:16**
